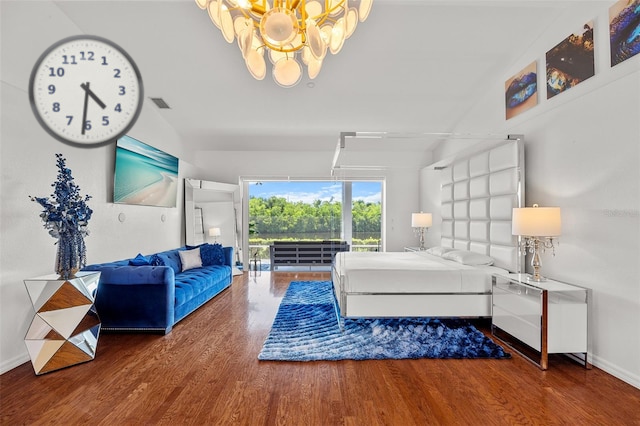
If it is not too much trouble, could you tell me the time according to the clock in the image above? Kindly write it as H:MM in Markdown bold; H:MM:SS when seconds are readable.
**4:31**
